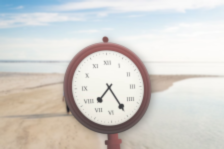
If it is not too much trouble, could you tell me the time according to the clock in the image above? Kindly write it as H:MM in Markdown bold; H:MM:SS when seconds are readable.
**7:25**
